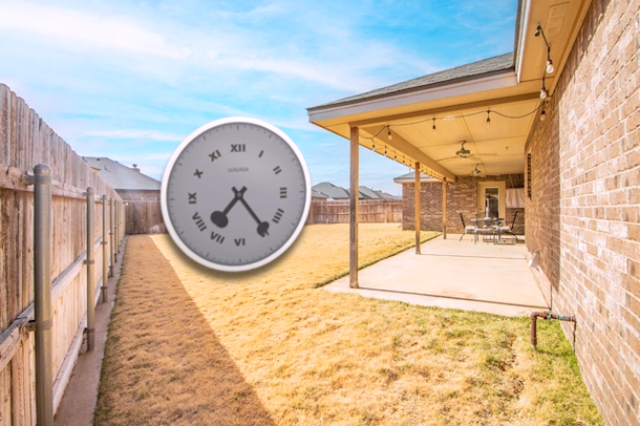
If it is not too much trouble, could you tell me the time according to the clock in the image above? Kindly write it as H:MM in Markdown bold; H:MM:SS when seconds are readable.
**7:24**
